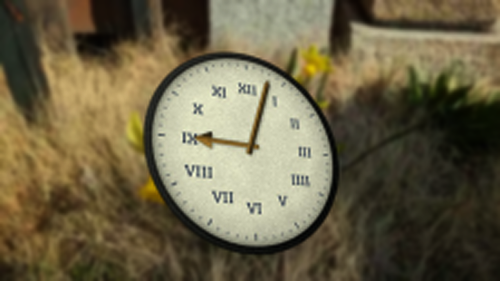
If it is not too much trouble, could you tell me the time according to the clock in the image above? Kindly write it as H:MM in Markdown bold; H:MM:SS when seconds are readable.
**9:03**
